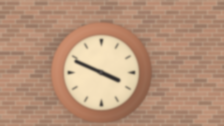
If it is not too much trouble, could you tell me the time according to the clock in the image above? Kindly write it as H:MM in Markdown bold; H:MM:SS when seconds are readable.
**3:49**
